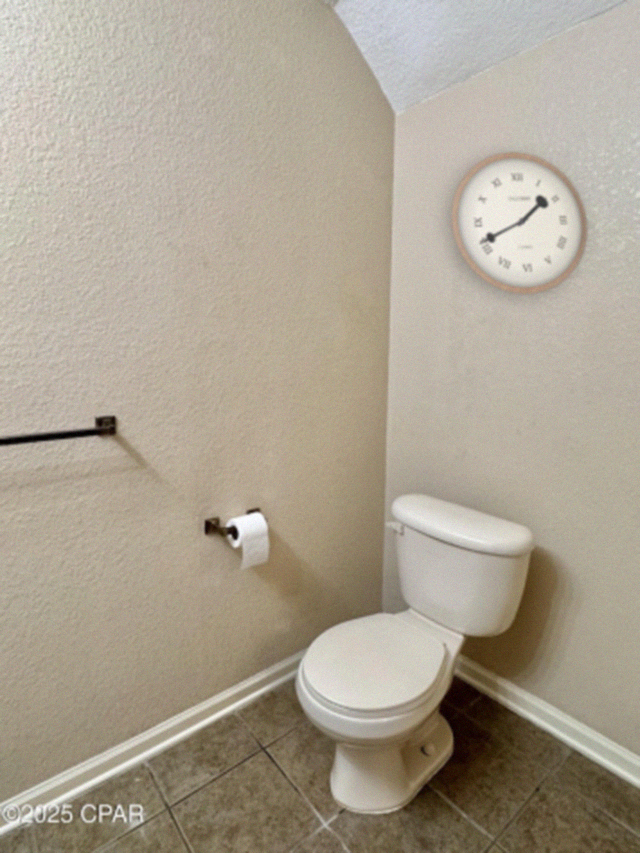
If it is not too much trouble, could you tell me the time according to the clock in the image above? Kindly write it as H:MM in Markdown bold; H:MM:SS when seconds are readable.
**1:41**
